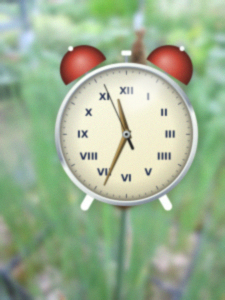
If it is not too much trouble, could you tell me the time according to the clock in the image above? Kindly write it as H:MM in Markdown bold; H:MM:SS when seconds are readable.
**11:33:56**
